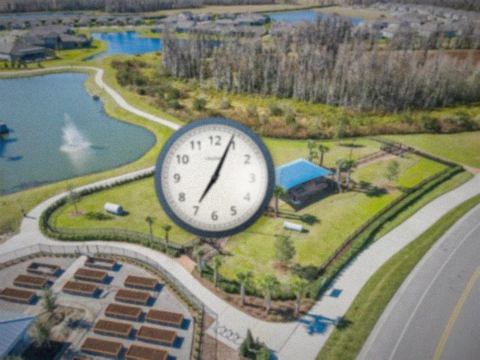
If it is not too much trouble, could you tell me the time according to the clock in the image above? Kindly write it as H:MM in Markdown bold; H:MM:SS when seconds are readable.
**7:04**
